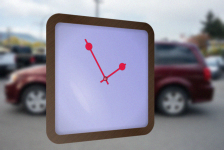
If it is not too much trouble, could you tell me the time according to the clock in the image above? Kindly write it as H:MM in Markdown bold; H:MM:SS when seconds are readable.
**1:55**
